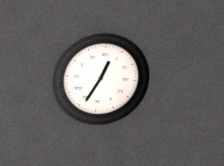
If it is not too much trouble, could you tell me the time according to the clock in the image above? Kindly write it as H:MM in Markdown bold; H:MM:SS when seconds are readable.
**12:34**
